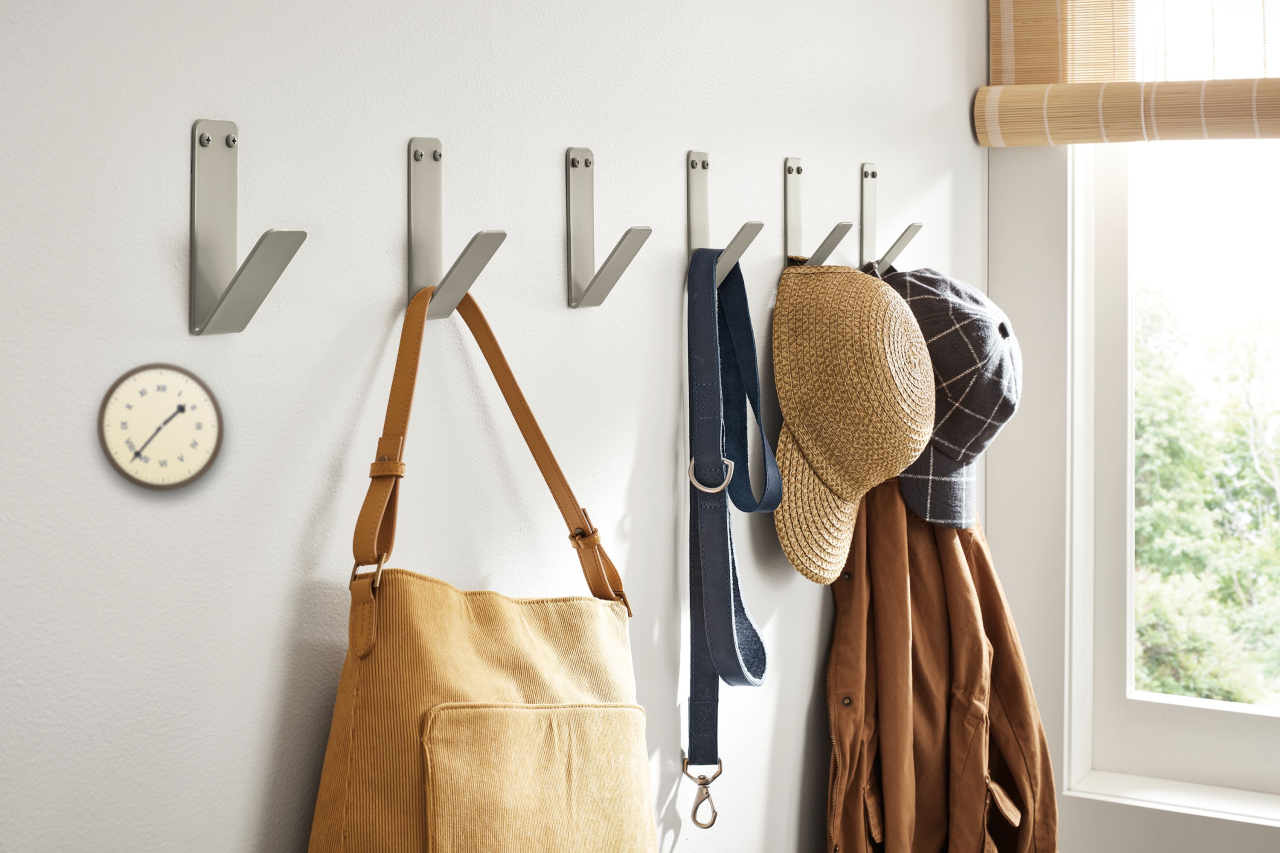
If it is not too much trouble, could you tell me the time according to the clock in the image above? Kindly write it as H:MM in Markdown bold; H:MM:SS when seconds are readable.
**1:37**
